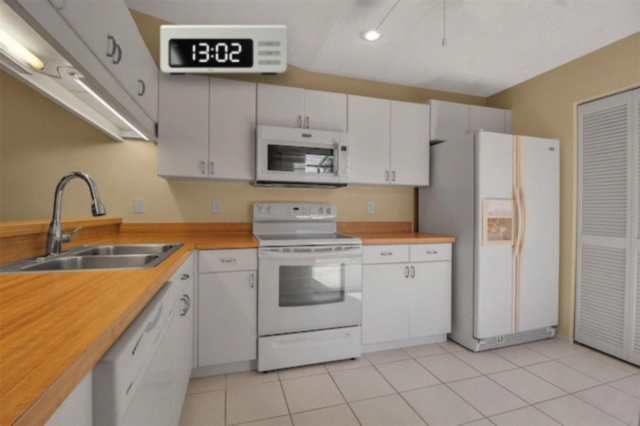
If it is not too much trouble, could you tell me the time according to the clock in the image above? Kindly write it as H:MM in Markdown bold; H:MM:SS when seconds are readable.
**13:02**
